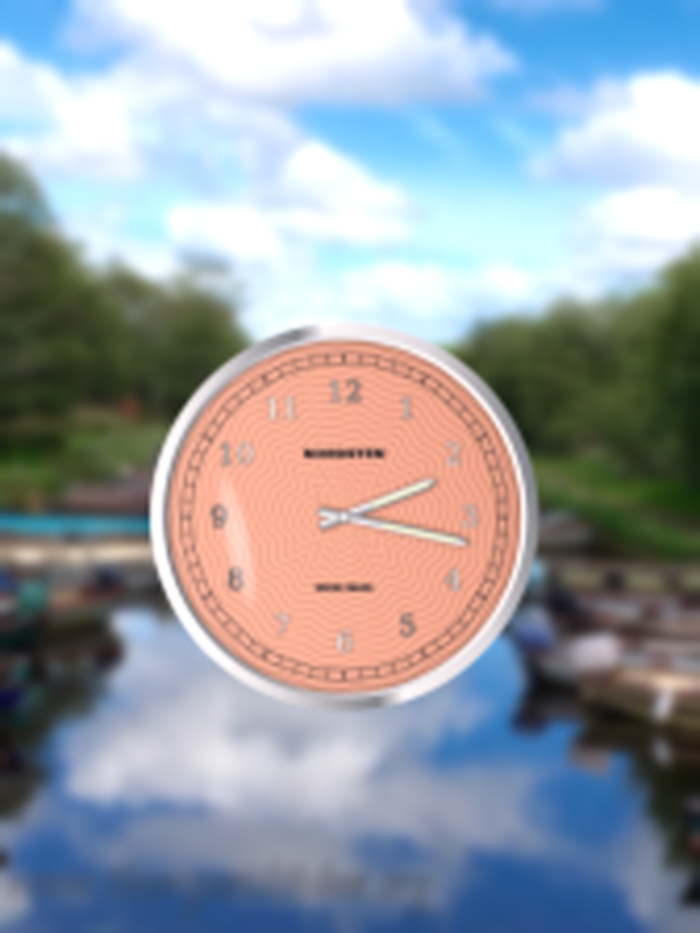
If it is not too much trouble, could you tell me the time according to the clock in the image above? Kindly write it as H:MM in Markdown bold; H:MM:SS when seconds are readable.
**2:17**
